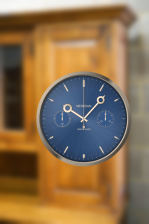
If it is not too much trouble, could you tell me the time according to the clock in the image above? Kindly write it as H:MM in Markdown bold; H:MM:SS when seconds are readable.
**10:07**
